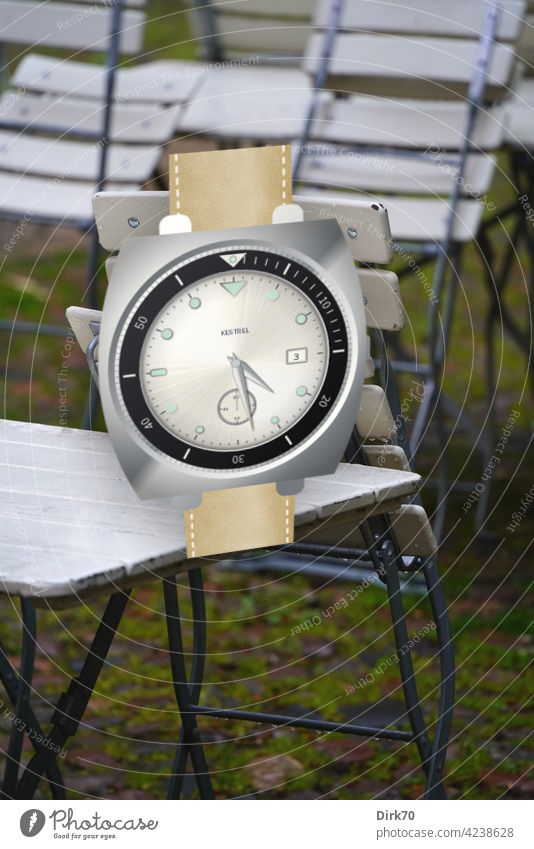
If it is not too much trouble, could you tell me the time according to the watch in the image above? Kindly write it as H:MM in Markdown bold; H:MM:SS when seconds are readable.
**4:28**
